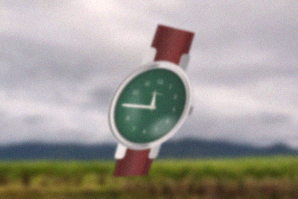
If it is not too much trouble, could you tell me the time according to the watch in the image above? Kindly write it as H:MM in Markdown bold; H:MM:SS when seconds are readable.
**11:45**
